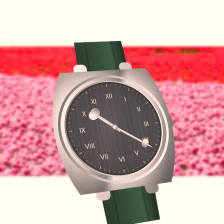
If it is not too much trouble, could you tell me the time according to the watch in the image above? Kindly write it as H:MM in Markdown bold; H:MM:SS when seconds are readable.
**10:21**
